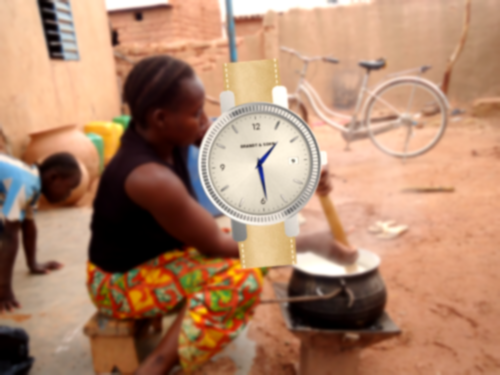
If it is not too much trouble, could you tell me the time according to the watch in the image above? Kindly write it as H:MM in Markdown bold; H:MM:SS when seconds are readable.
**1:29**
